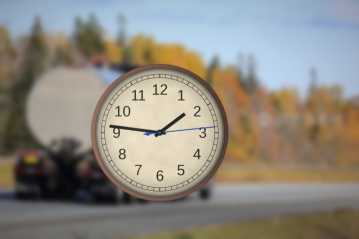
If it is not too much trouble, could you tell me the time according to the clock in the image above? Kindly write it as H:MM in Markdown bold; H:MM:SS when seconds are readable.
**1:46:14**
